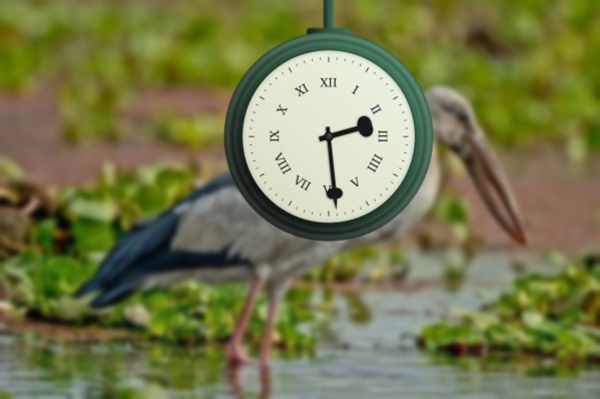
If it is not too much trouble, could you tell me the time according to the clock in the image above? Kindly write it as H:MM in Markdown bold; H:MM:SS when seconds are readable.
**2:29**
